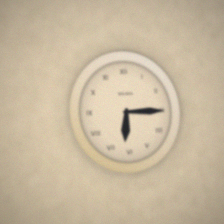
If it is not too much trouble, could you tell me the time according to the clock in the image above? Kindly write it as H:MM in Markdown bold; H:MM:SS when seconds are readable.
**6:15**
